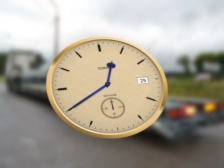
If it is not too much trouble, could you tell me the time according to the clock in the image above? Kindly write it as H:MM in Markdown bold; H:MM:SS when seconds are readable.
**12:40**
